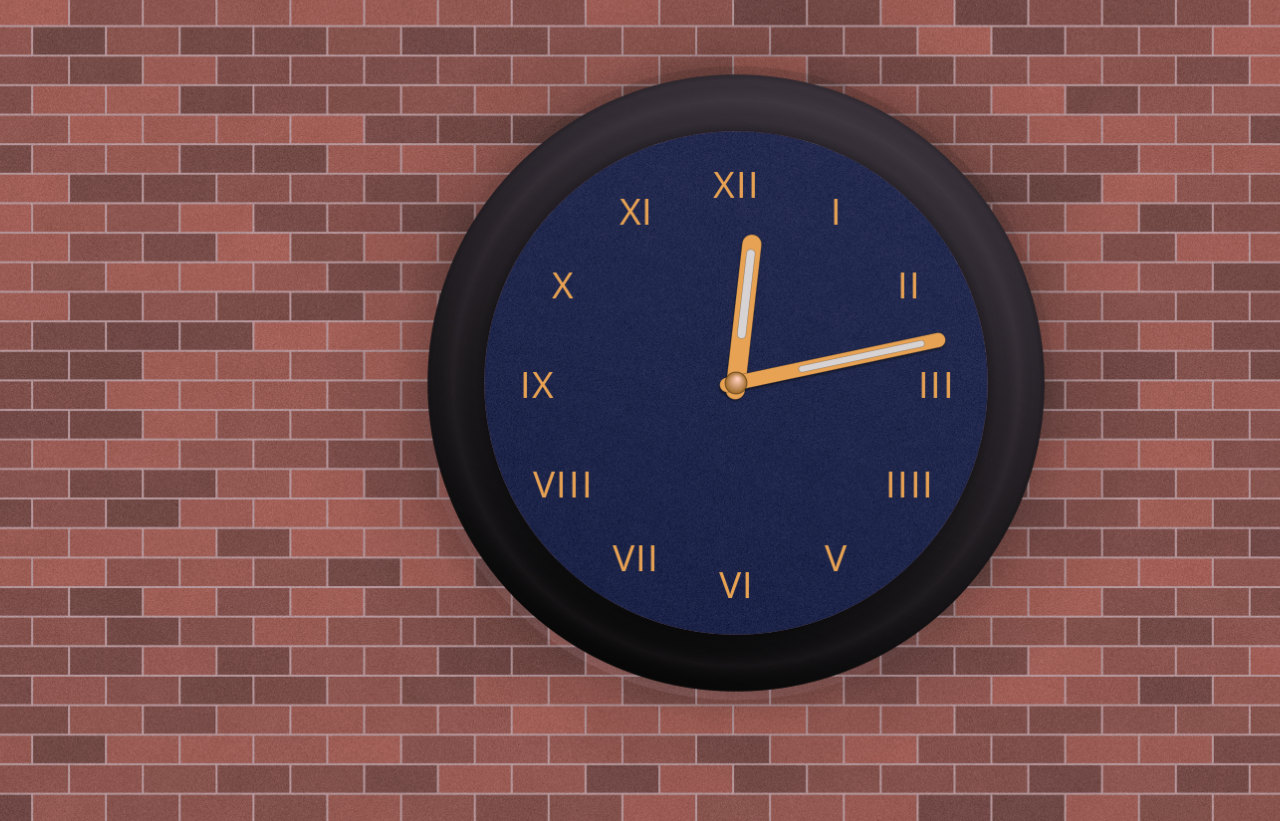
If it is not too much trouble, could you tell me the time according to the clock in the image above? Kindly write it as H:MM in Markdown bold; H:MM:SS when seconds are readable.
**12:13**
